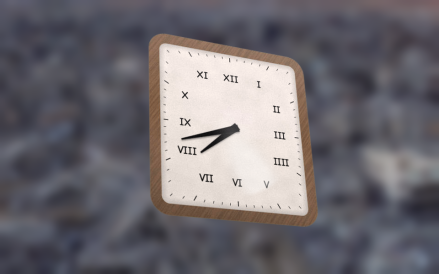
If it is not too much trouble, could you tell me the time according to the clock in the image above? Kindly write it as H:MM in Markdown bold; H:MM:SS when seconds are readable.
**7:42**
